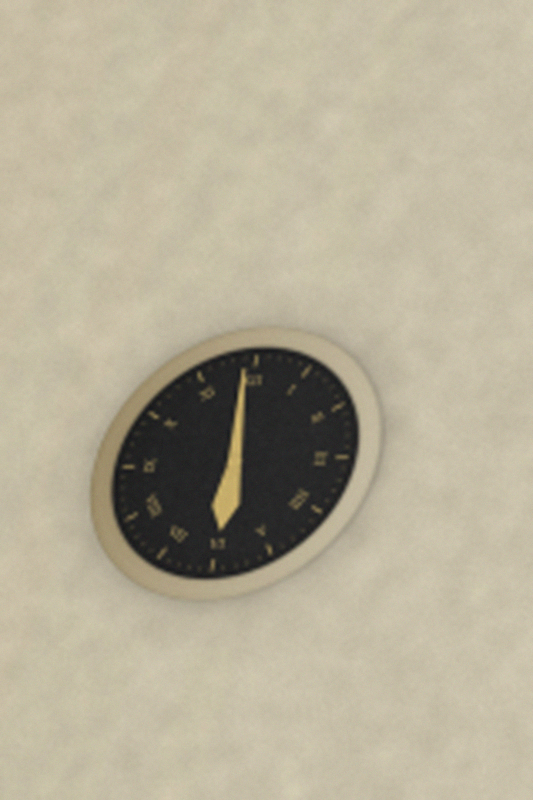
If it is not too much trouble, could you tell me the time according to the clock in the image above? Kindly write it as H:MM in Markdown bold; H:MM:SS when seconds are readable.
**5:59**
